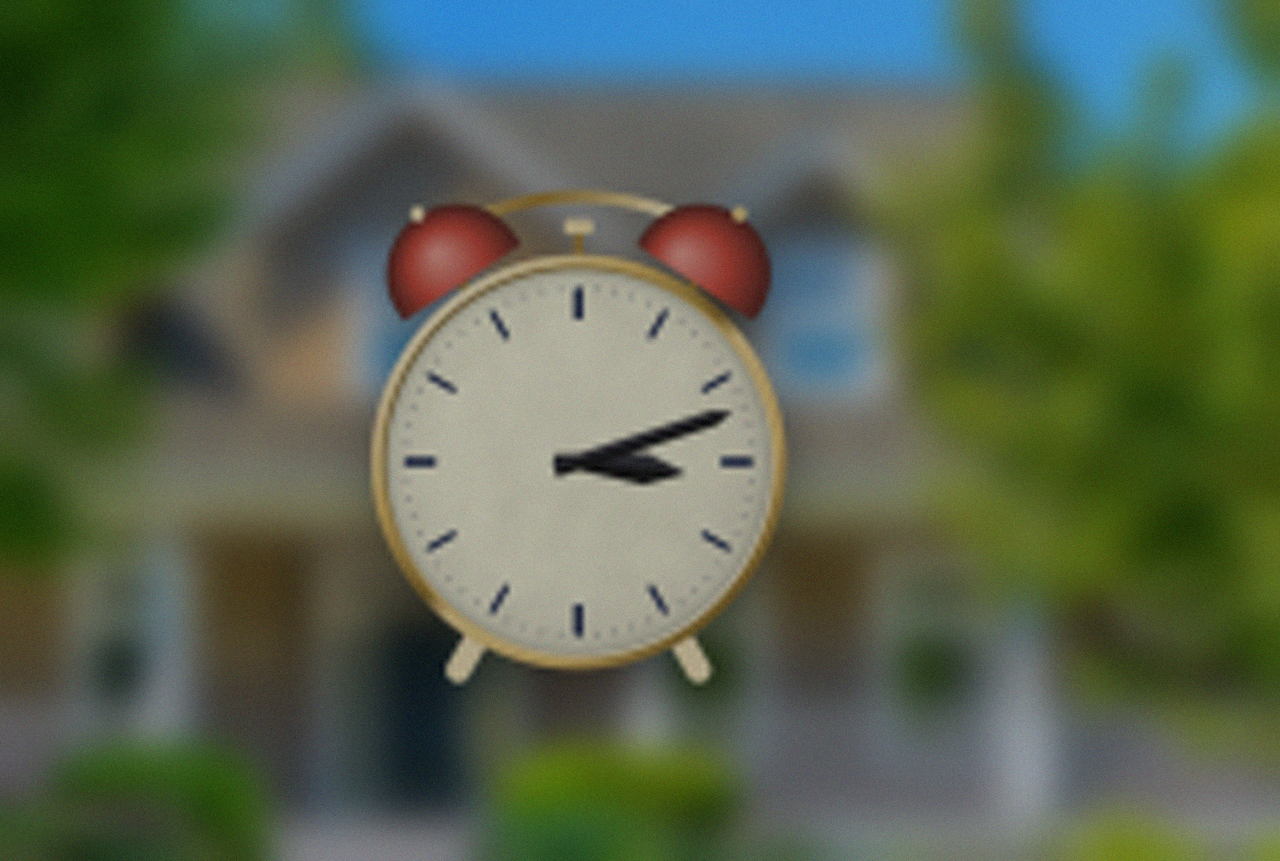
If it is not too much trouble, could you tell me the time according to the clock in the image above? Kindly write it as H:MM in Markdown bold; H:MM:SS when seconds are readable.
**3:12**
